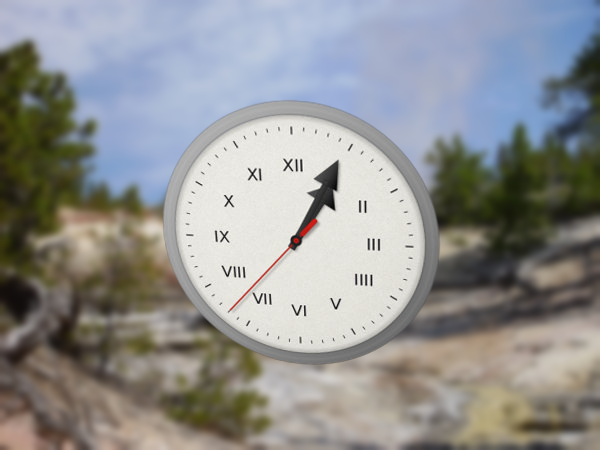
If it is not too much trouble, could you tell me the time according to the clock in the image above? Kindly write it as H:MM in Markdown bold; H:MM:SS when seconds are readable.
**1:04:37**
